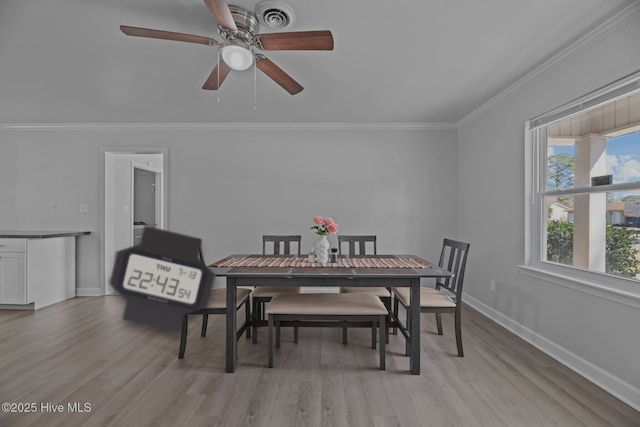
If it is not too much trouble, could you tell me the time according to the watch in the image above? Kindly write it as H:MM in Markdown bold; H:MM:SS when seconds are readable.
**22:43**
